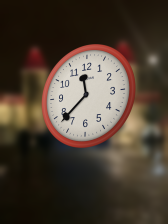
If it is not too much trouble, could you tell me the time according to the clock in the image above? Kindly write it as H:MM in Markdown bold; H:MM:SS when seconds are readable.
**11:38**
